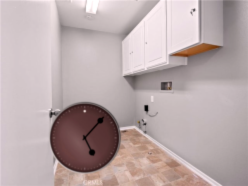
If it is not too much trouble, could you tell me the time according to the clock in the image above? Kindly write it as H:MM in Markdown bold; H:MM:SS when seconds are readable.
**5:07**
